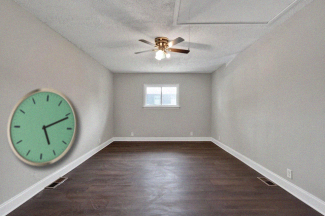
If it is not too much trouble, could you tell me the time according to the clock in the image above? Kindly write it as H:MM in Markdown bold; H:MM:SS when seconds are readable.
**5:11**
